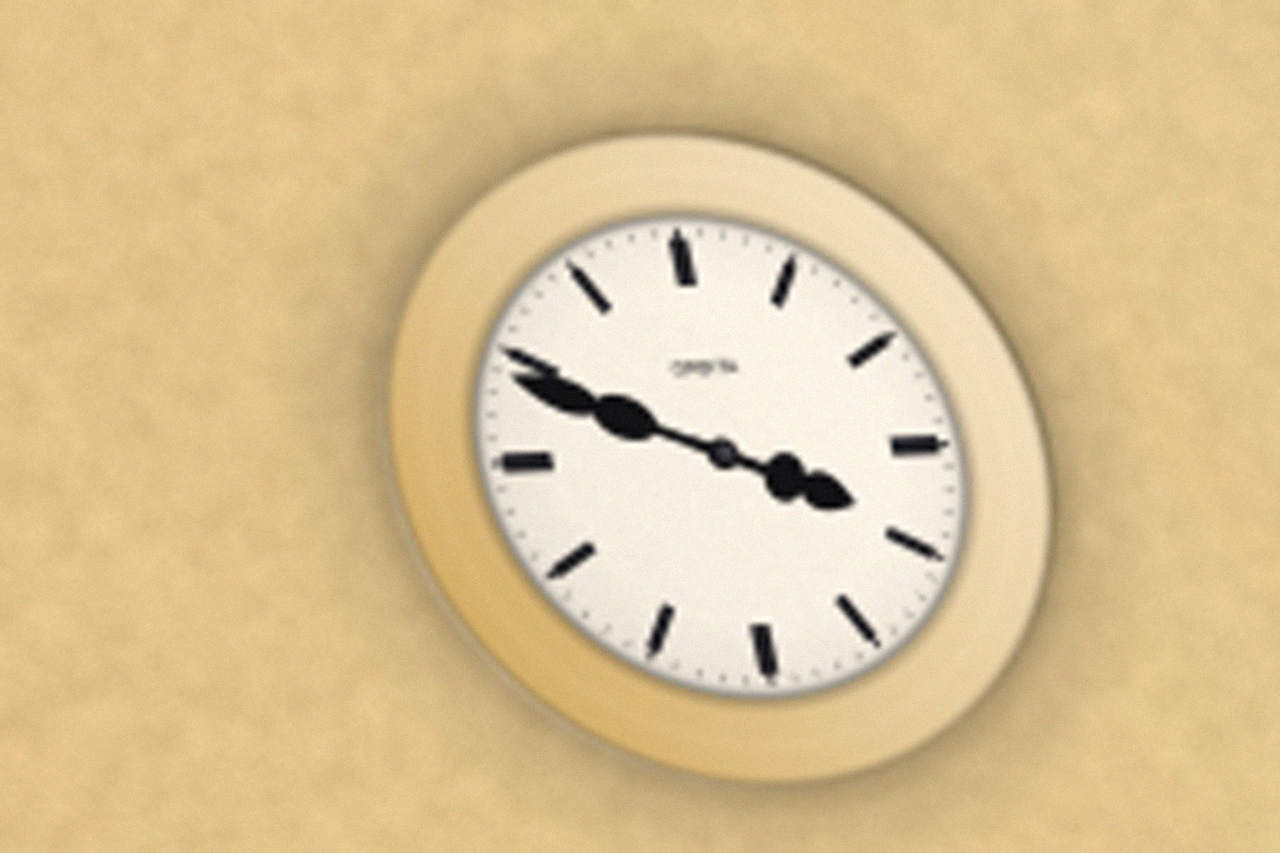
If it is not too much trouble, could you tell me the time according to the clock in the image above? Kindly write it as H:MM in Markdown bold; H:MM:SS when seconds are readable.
**3:49**
